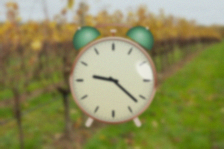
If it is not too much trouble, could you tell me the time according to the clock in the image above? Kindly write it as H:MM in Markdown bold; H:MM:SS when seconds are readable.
**9:22**
